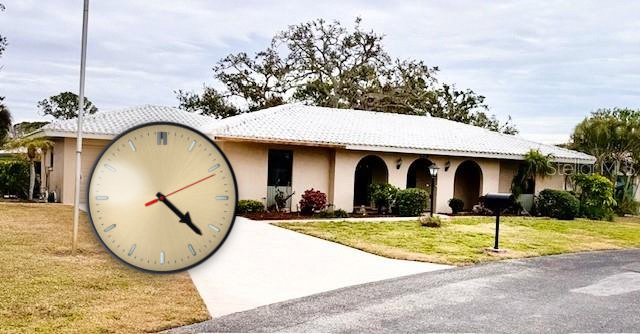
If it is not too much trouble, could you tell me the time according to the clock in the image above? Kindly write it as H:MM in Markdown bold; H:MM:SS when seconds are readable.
**4:22:11**
